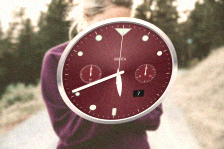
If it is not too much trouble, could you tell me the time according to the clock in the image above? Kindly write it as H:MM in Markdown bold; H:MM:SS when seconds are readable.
**5:41**
